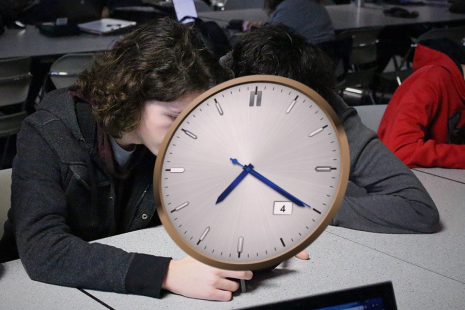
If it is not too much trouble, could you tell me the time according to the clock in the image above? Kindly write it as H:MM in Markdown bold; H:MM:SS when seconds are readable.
**7:20:20**
